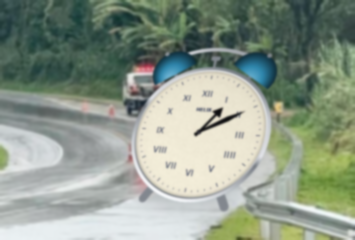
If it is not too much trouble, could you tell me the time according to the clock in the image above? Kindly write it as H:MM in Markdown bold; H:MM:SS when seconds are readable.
**1:10**
